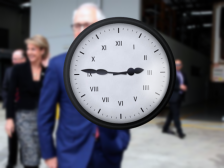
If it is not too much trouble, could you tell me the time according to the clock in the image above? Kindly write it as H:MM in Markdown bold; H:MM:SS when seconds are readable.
**2:46**
